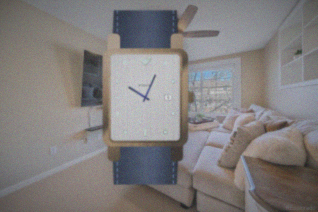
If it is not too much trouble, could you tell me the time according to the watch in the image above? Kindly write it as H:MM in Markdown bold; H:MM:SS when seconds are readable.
**10:04**
